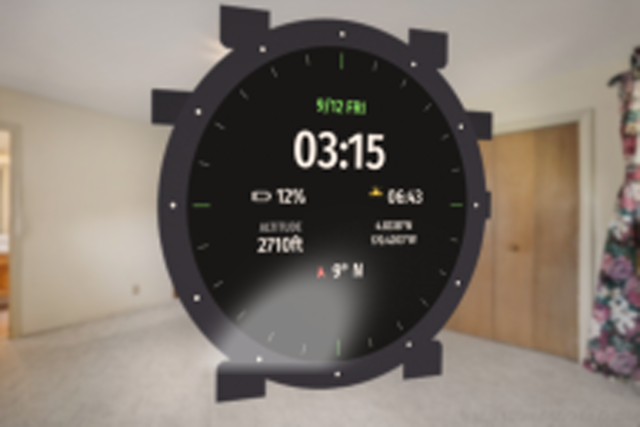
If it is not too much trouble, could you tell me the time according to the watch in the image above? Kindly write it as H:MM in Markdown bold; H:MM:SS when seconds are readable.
**3:15**
